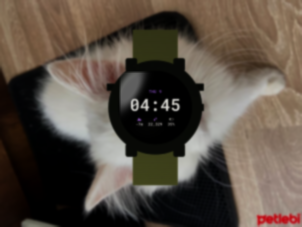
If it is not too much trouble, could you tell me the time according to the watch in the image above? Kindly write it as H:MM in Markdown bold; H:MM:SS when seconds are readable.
**4:45**
